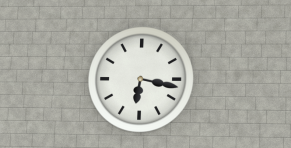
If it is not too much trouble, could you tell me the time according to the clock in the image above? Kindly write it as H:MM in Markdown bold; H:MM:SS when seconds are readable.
**6:17**
